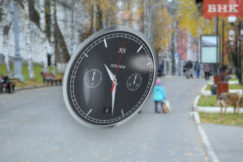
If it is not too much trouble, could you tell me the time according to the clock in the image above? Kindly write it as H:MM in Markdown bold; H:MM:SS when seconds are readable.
**10:28**
